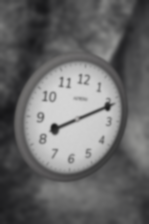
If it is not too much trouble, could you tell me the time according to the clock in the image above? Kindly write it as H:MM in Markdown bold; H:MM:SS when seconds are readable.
**8:11**
